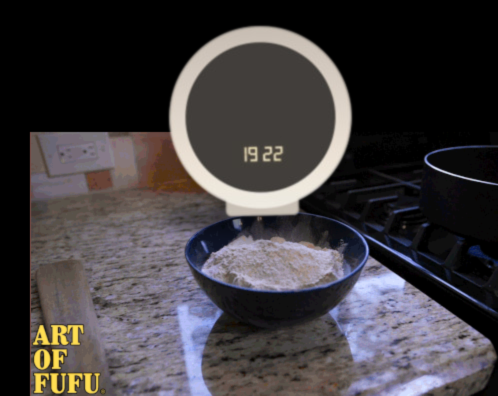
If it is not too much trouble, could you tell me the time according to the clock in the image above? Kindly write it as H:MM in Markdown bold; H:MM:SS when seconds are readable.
**19:22**
